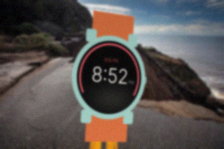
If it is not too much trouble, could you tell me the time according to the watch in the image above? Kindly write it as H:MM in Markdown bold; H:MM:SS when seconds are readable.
**8:52**
